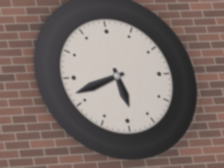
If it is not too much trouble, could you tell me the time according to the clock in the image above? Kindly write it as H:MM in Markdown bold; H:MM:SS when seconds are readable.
**5:42**
